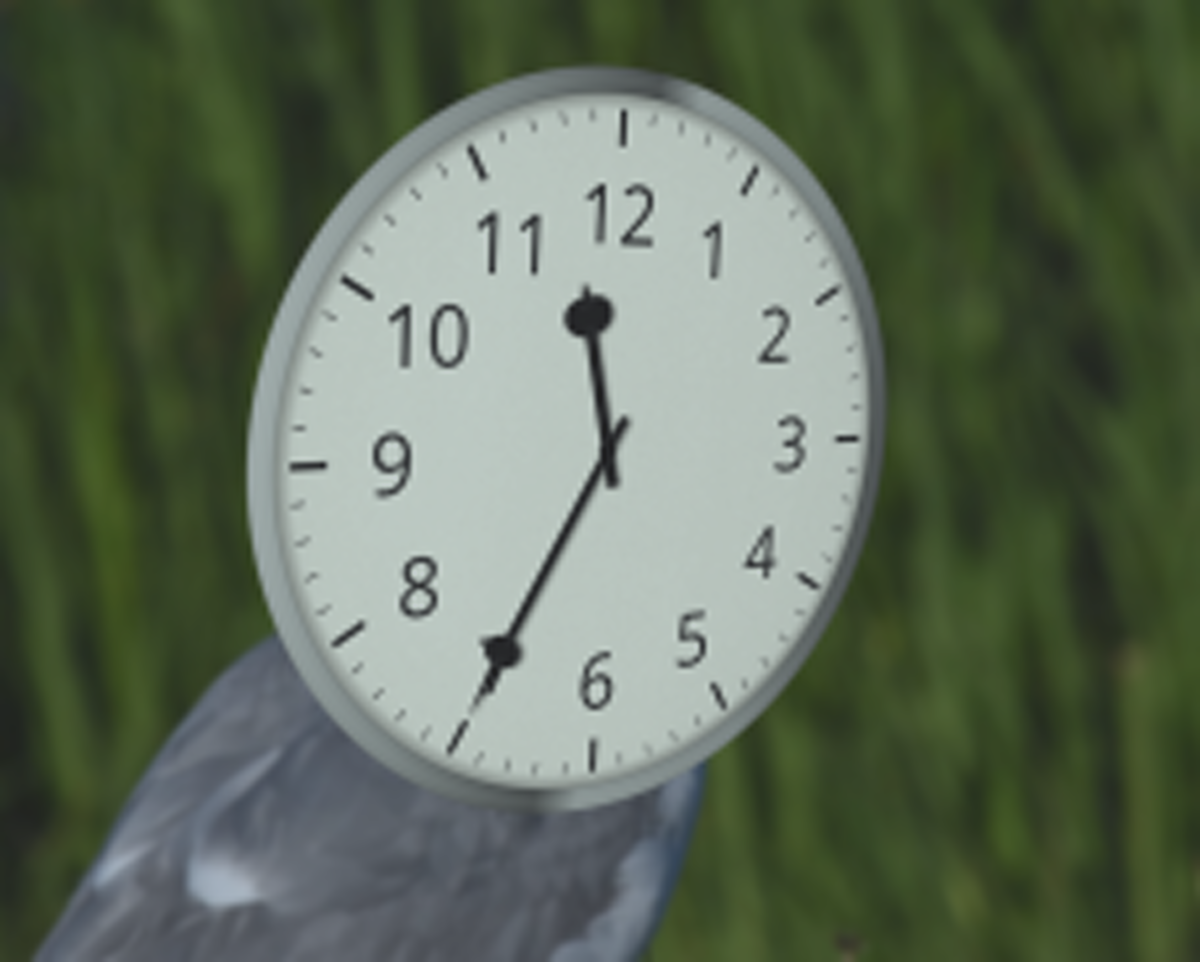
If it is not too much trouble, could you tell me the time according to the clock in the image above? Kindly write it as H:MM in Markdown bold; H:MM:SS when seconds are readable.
**11:35**
